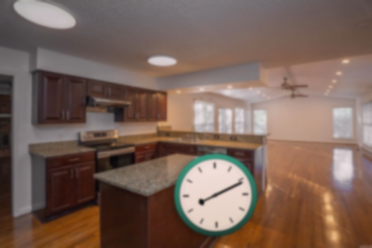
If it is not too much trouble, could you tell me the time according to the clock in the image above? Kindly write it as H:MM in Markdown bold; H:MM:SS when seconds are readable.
**8:11**
